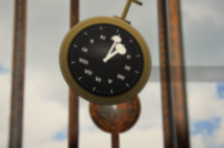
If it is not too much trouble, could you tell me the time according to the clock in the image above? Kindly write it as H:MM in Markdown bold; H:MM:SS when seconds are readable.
**1:01**
